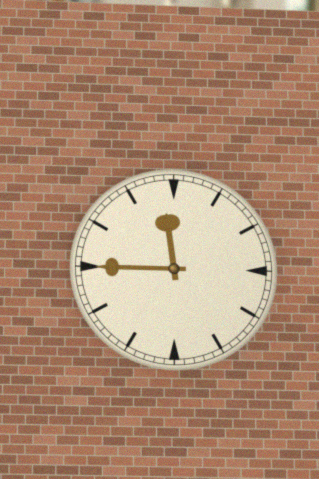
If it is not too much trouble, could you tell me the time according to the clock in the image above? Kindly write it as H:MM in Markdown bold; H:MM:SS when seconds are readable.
**11:45**
